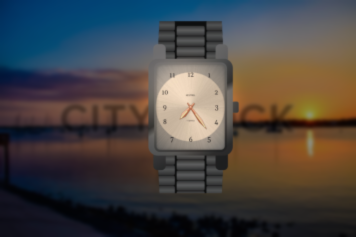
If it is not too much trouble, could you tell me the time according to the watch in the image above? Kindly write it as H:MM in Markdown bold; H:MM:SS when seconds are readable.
**7:24**
